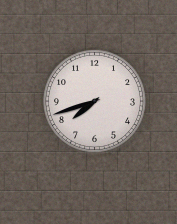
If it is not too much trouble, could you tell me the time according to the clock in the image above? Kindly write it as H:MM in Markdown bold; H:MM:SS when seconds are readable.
**7:42**
